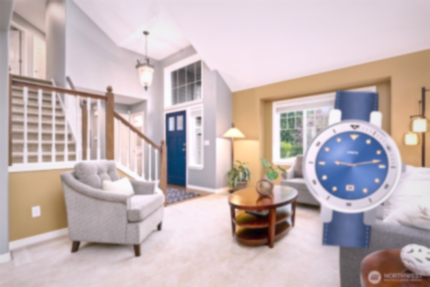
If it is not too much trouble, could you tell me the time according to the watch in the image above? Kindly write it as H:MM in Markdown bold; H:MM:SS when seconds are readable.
**9:13**
